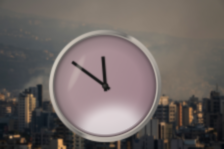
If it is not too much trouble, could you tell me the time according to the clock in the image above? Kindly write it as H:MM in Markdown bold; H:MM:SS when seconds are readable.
**11:51**
